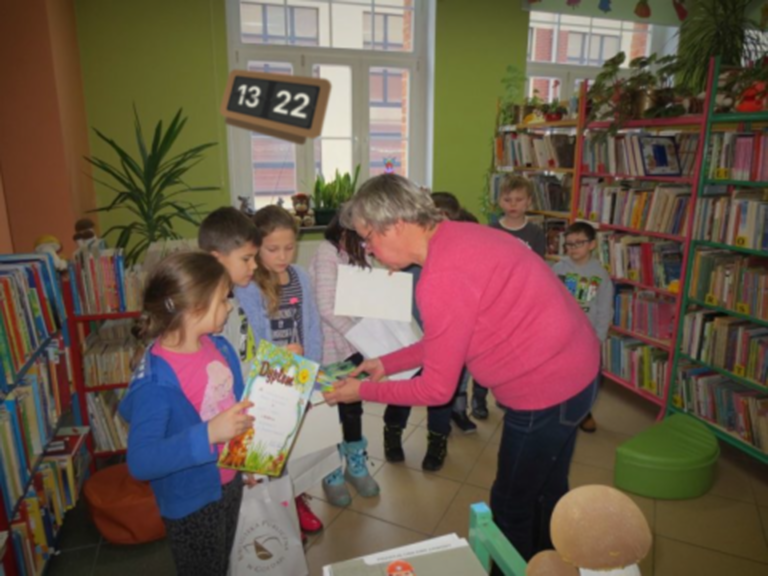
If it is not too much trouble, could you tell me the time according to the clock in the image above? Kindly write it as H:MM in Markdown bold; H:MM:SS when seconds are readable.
**13:22**
